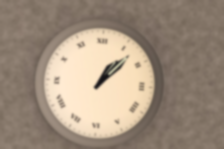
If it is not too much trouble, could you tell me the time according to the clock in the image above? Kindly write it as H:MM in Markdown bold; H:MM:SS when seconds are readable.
**1:07**
